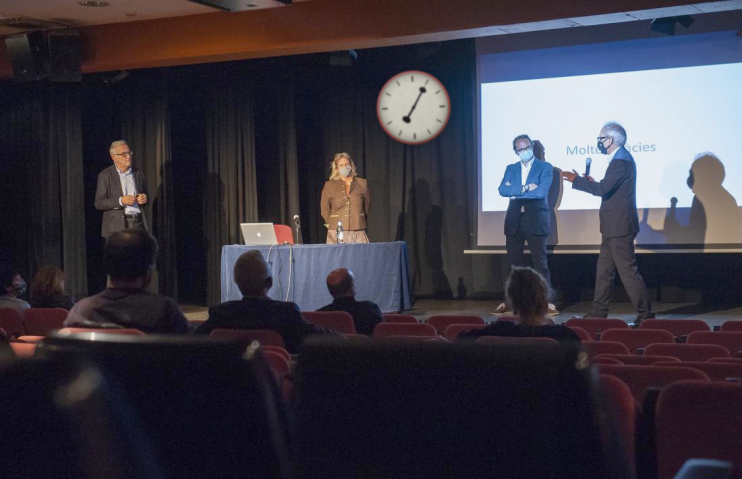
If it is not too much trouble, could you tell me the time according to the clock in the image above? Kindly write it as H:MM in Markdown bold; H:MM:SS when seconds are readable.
**7:05**
